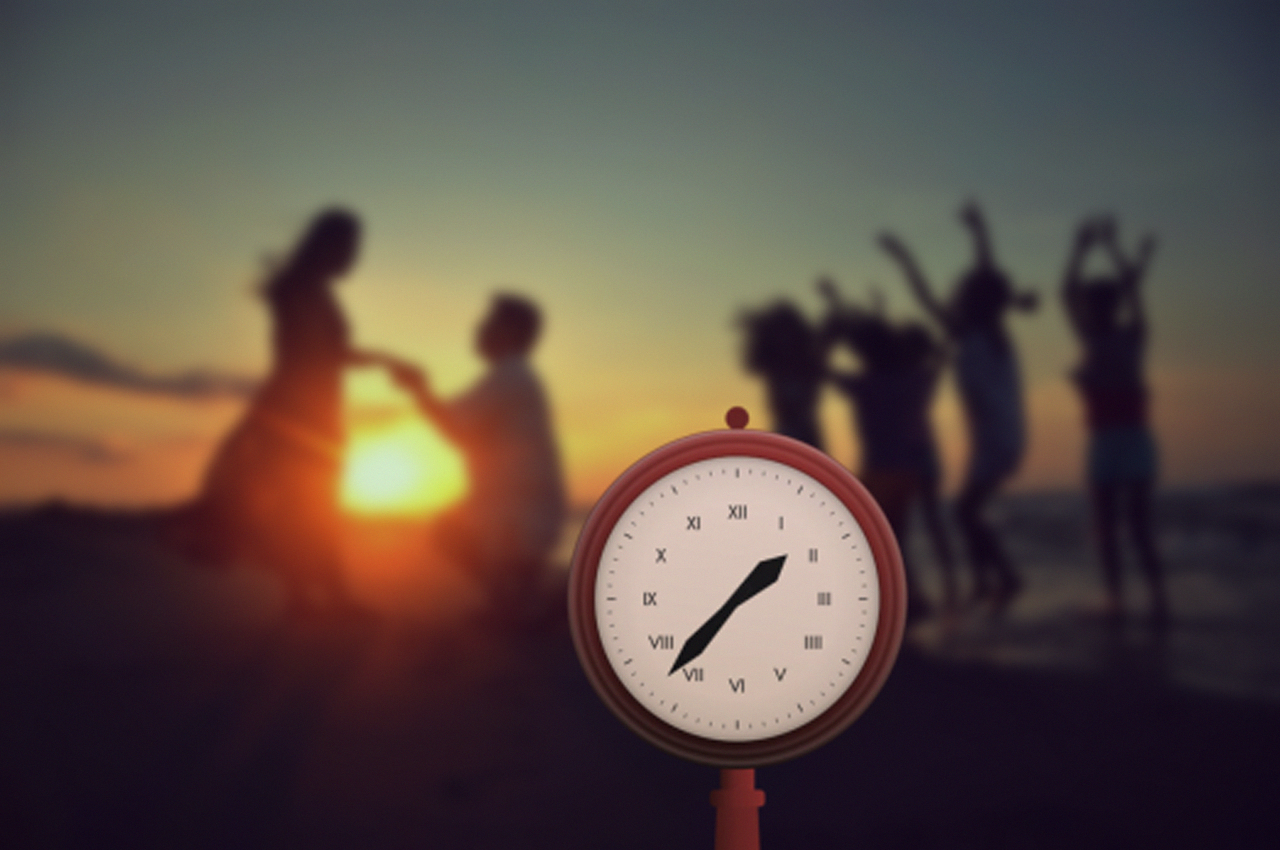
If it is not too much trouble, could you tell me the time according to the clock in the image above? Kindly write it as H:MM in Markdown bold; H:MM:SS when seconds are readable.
**1:37**
